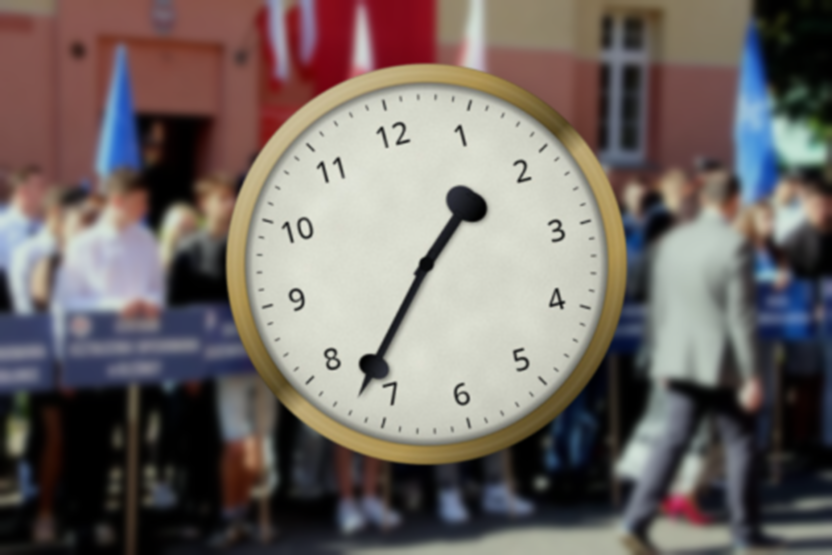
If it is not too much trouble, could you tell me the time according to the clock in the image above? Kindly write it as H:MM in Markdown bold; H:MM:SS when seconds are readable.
**1:37**
